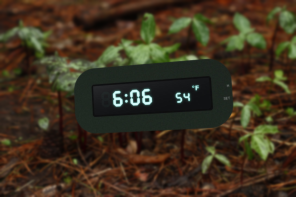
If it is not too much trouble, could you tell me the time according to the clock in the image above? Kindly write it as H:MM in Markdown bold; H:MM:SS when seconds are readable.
**6:06**
